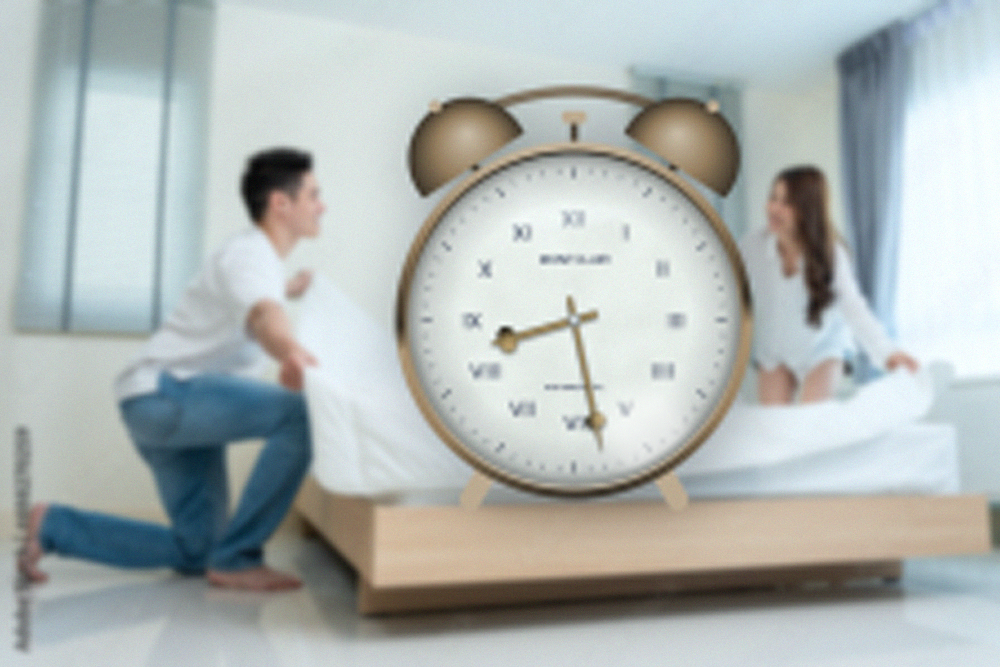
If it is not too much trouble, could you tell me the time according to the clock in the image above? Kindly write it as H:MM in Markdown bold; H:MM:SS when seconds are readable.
**8:28**
